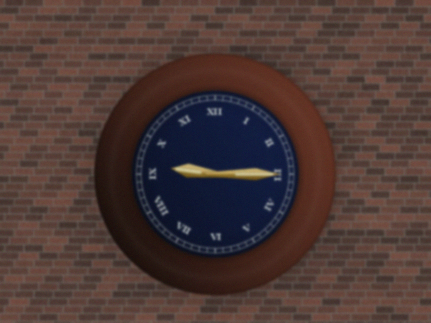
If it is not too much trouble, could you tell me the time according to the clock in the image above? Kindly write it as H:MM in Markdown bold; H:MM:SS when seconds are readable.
**9:15**
